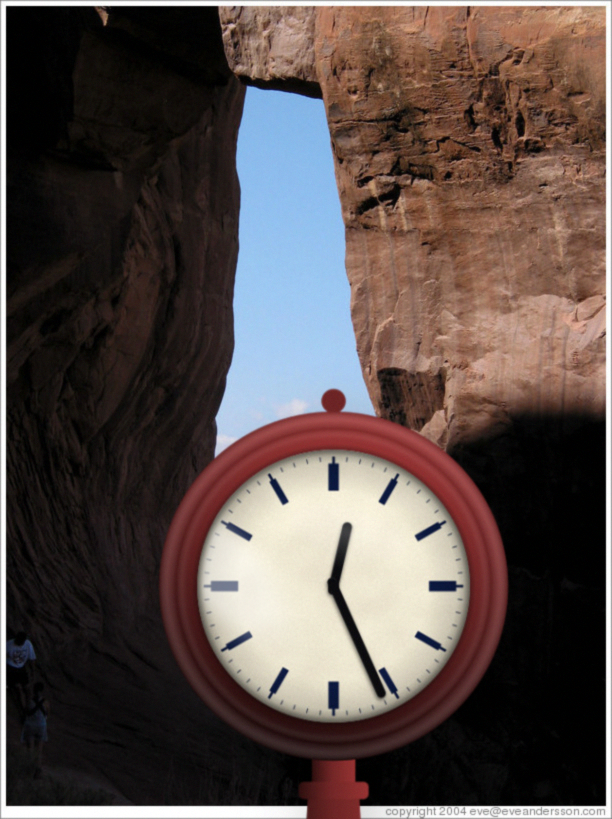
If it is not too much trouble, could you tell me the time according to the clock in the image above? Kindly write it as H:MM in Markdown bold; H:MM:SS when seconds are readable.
**12:26**
